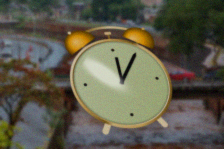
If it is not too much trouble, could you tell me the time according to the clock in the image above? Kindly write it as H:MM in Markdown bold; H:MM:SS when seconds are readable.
**12:06**
